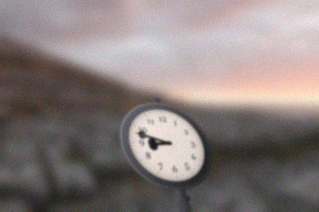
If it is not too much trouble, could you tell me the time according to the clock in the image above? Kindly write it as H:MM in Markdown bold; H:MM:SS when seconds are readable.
**8:48**
